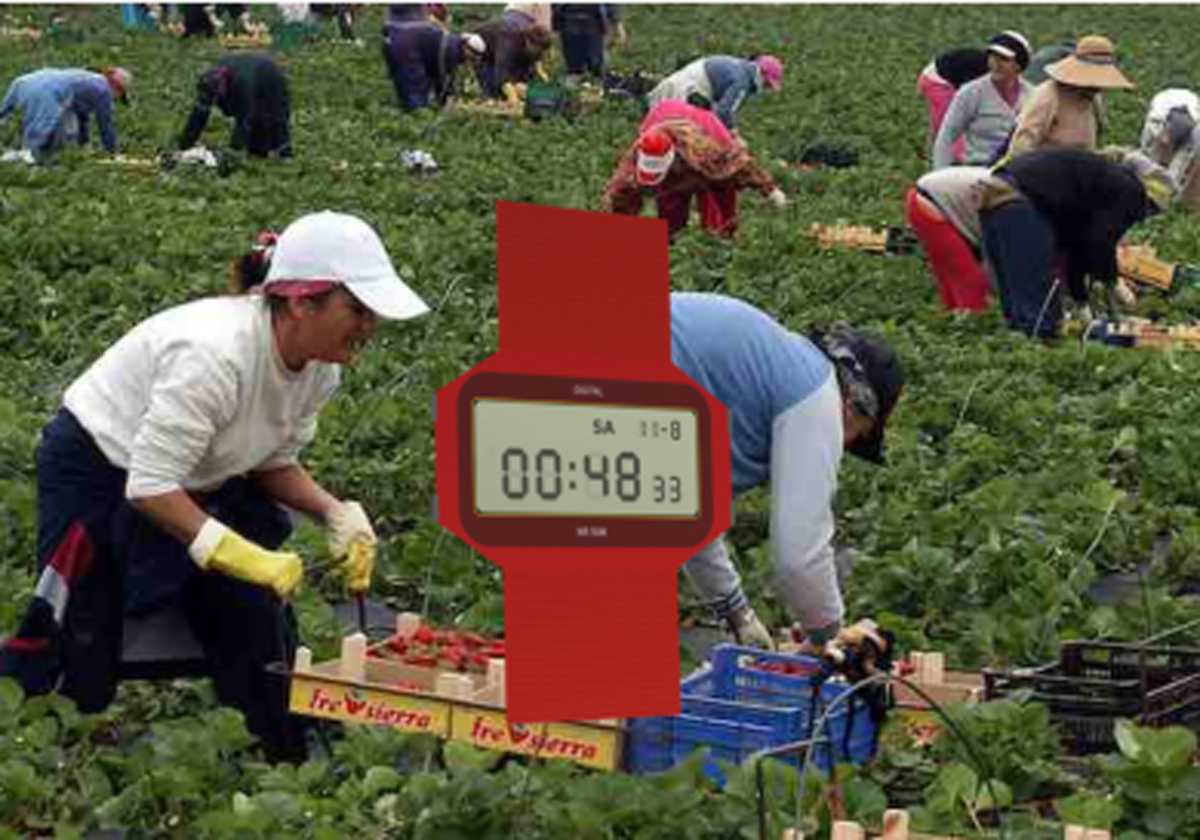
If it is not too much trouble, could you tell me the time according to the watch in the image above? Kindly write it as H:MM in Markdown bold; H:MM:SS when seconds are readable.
**0:48:33**
